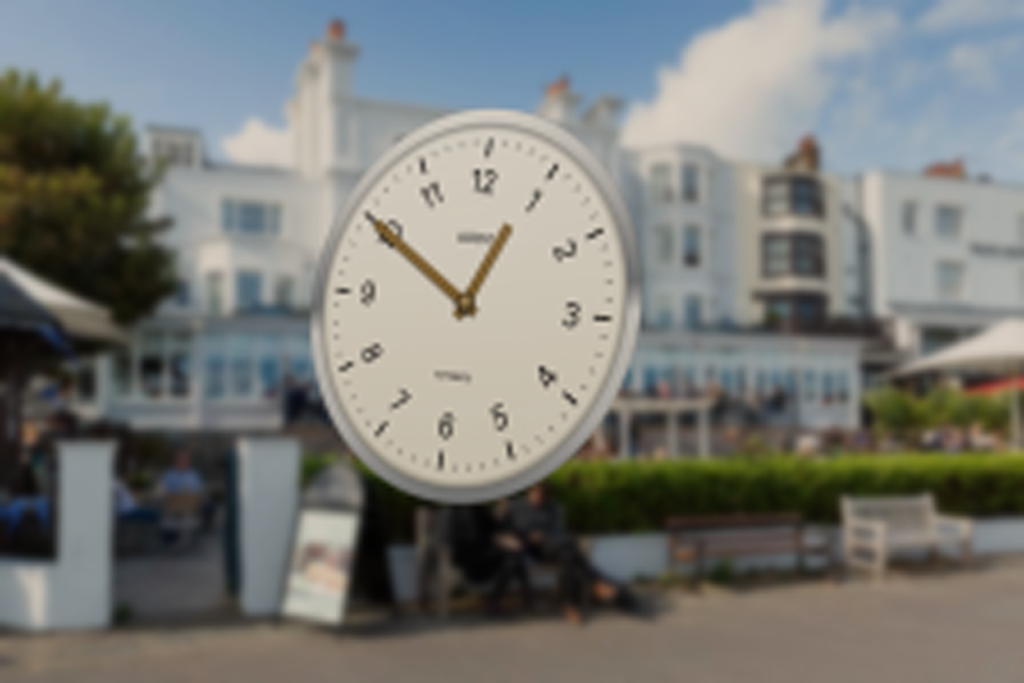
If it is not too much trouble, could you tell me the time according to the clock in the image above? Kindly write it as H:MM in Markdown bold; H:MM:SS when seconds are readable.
**12:50**
